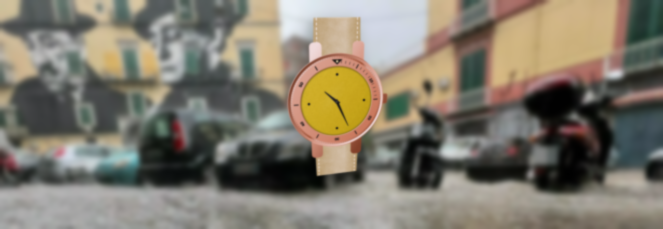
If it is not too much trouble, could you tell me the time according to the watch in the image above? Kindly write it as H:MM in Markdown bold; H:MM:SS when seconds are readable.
**10:26**
